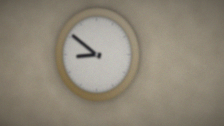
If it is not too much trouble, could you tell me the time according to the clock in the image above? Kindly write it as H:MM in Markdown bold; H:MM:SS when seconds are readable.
**8:51**
